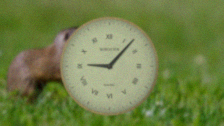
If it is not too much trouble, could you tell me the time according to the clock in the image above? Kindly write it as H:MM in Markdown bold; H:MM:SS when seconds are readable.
**9:07**
